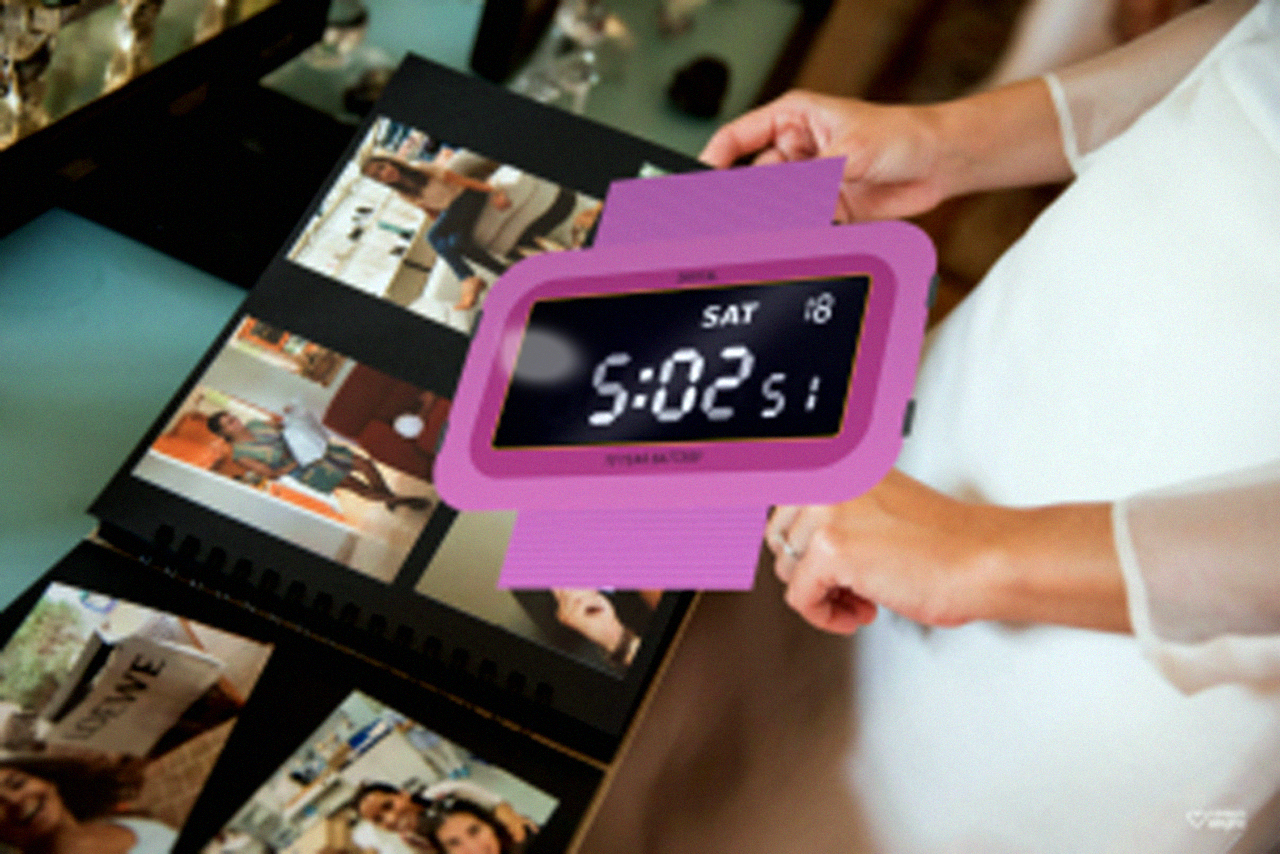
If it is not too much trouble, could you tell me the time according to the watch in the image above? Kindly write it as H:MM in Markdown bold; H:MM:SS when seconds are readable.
**5:02:51**
